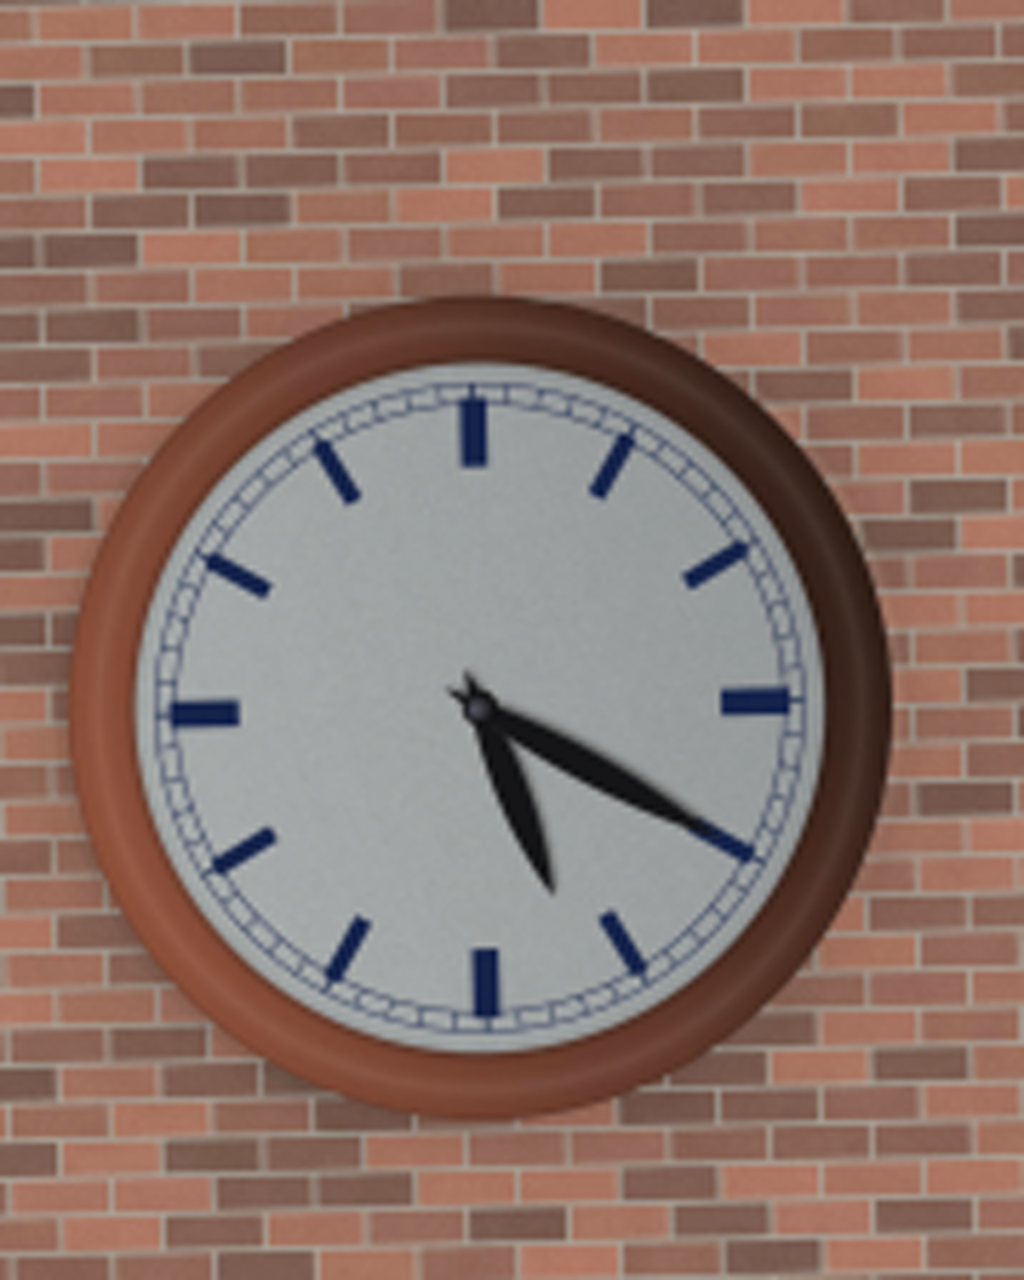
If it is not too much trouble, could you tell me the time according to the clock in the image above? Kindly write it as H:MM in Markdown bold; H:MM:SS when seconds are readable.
**5:20**
